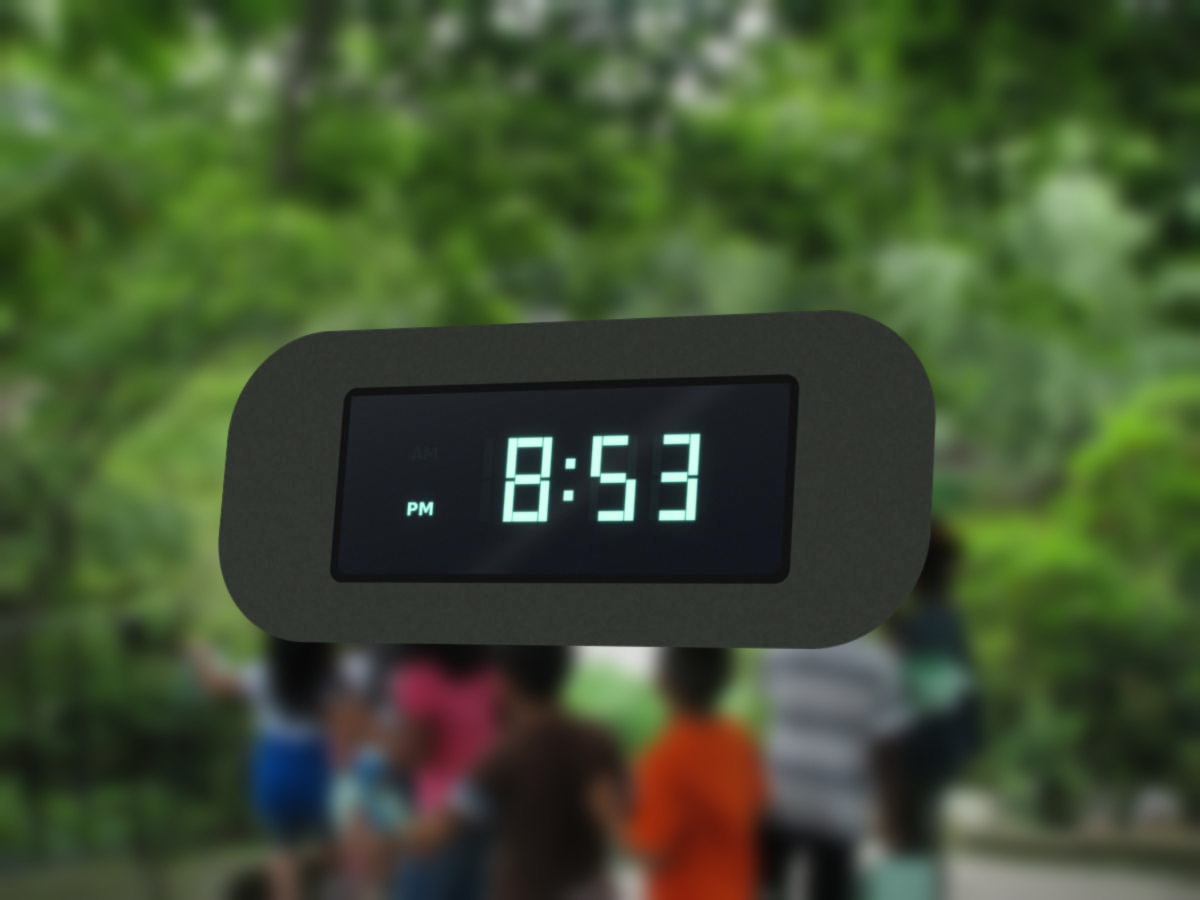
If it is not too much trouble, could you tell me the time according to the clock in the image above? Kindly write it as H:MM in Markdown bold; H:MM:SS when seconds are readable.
**8:53**
